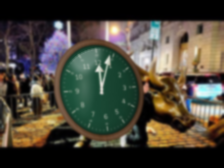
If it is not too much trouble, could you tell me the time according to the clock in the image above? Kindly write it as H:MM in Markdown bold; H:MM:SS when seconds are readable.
**12:04**
